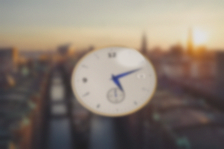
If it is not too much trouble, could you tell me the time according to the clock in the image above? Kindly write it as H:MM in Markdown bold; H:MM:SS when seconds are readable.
**5:12**
